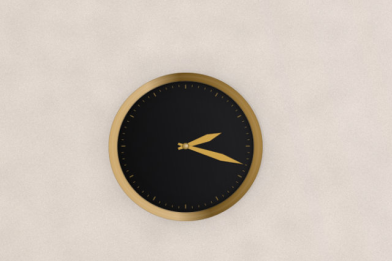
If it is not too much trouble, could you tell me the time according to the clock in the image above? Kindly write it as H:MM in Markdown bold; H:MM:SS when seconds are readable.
**2:18**
